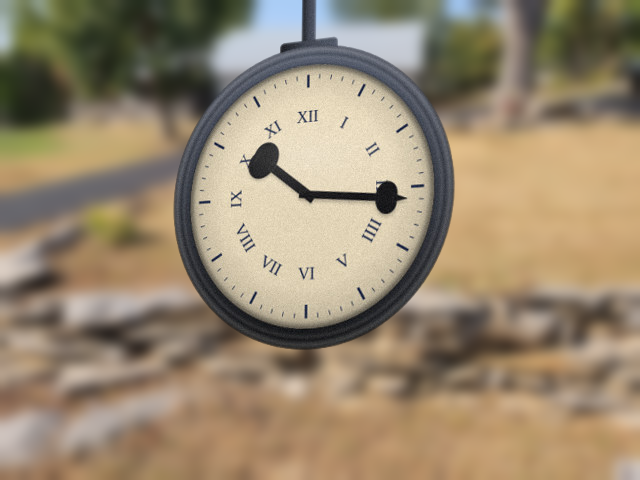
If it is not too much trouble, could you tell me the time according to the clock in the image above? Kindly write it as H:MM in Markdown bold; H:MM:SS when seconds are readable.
**10:16**
